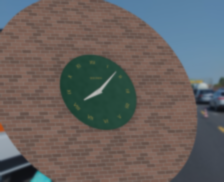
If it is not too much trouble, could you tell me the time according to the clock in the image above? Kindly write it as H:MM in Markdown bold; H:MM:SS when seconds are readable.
**8:08**
